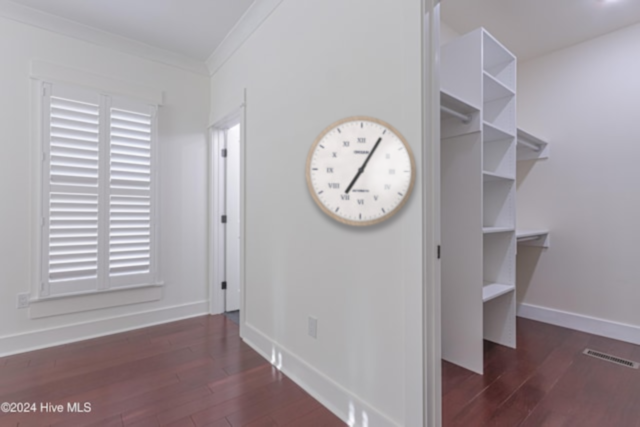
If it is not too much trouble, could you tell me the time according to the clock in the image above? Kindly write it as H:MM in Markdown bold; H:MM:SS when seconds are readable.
**7:05**
